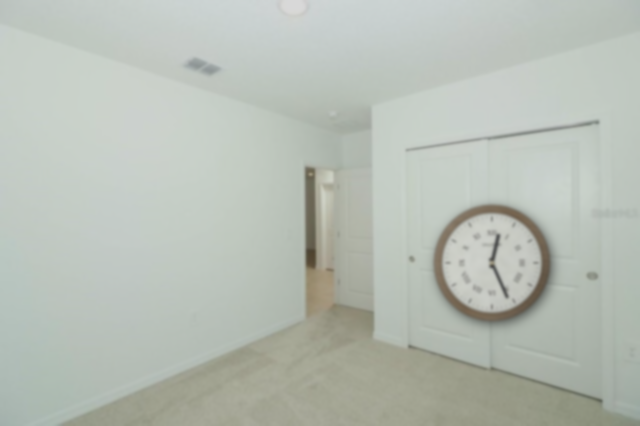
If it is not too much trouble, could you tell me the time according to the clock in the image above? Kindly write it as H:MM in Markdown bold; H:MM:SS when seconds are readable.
**12:26**
